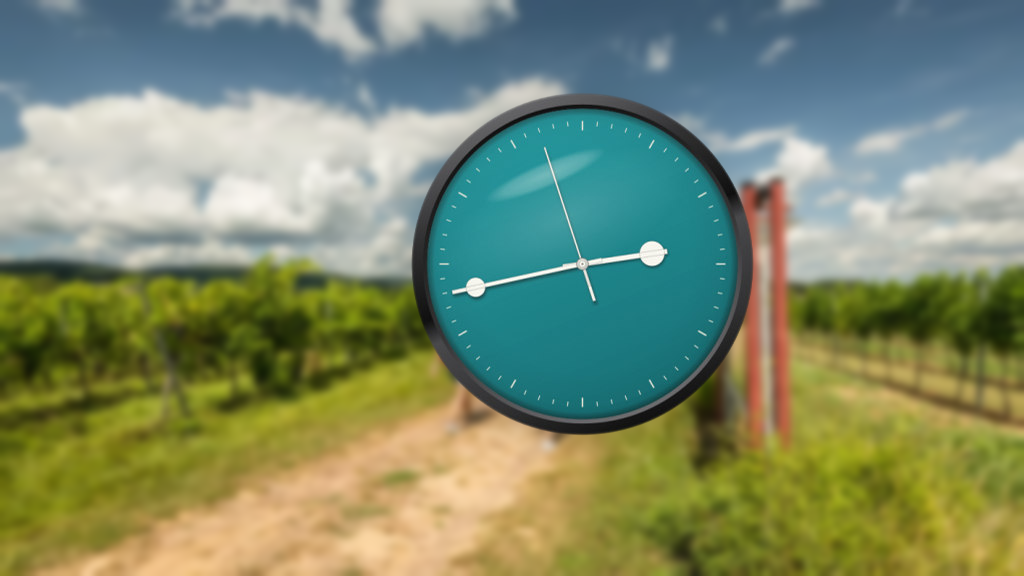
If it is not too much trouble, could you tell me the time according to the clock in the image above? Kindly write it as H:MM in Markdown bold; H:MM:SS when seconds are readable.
**2:42:57**
